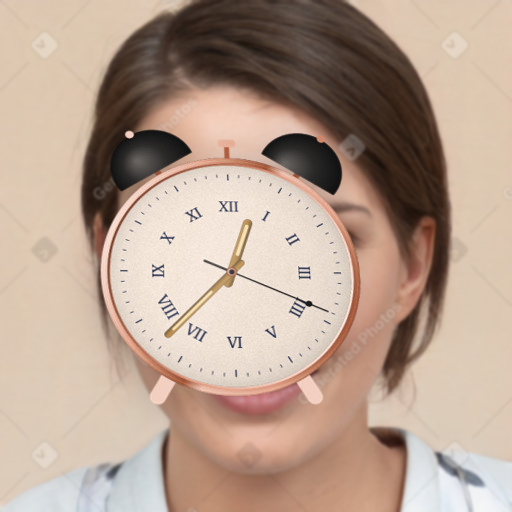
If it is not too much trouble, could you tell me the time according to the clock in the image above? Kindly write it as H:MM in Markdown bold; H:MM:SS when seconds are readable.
**12:37:19**
